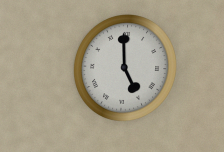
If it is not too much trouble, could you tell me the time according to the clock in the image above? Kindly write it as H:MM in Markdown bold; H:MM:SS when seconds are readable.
**4:59**
